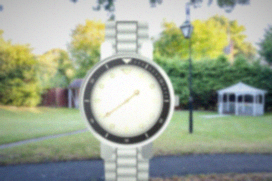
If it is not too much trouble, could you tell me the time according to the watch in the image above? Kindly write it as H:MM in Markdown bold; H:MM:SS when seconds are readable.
**1:39**
